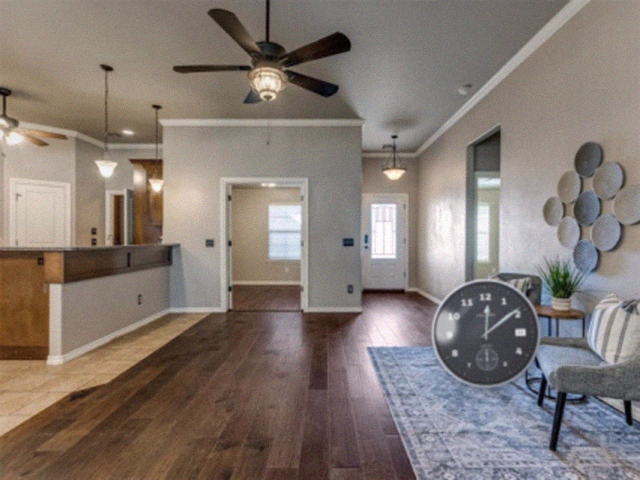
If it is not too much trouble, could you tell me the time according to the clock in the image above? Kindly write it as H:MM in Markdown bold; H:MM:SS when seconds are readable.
**12:09**
